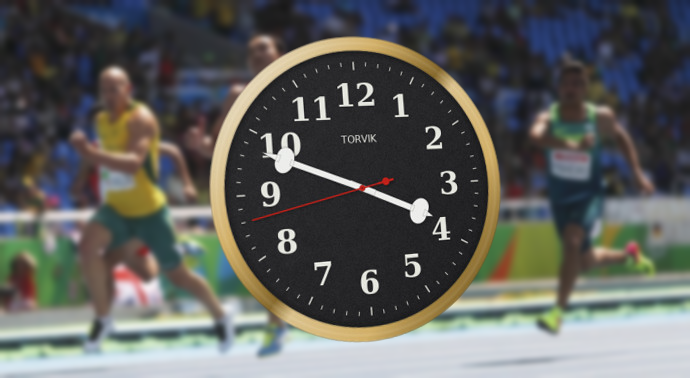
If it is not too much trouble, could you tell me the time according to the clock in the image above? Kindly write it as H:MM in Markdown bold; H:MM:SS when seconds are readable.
**3:48:43**
